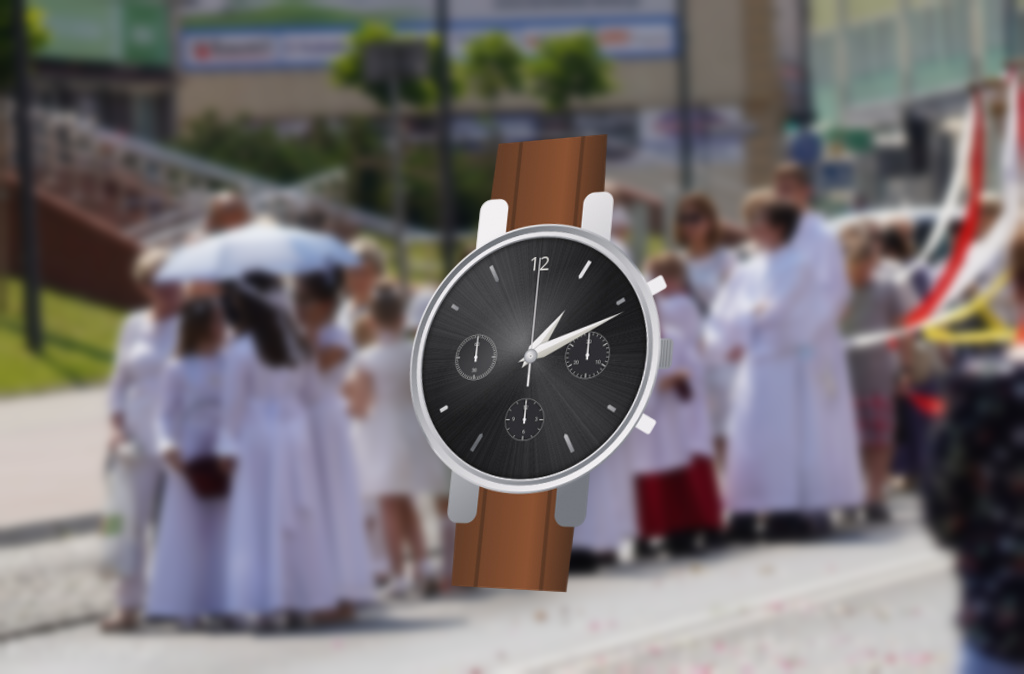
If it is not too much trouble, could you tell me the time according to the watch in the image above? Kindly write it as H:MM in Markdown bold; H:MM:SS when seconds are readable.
**1:11**
